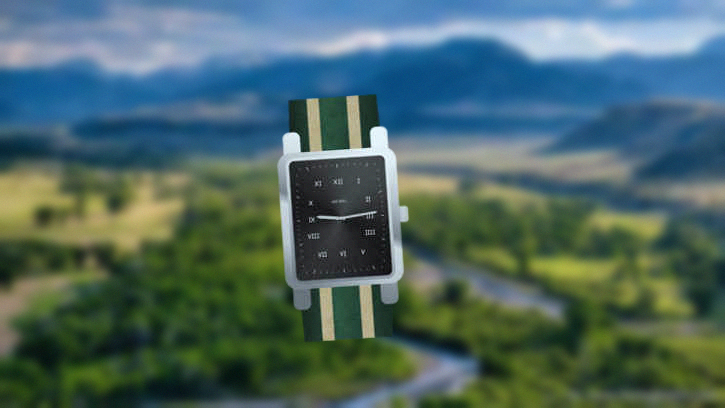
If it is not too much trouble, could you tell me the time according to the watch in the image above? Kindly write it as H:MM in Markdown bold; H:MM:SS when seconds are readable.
**9:14**
